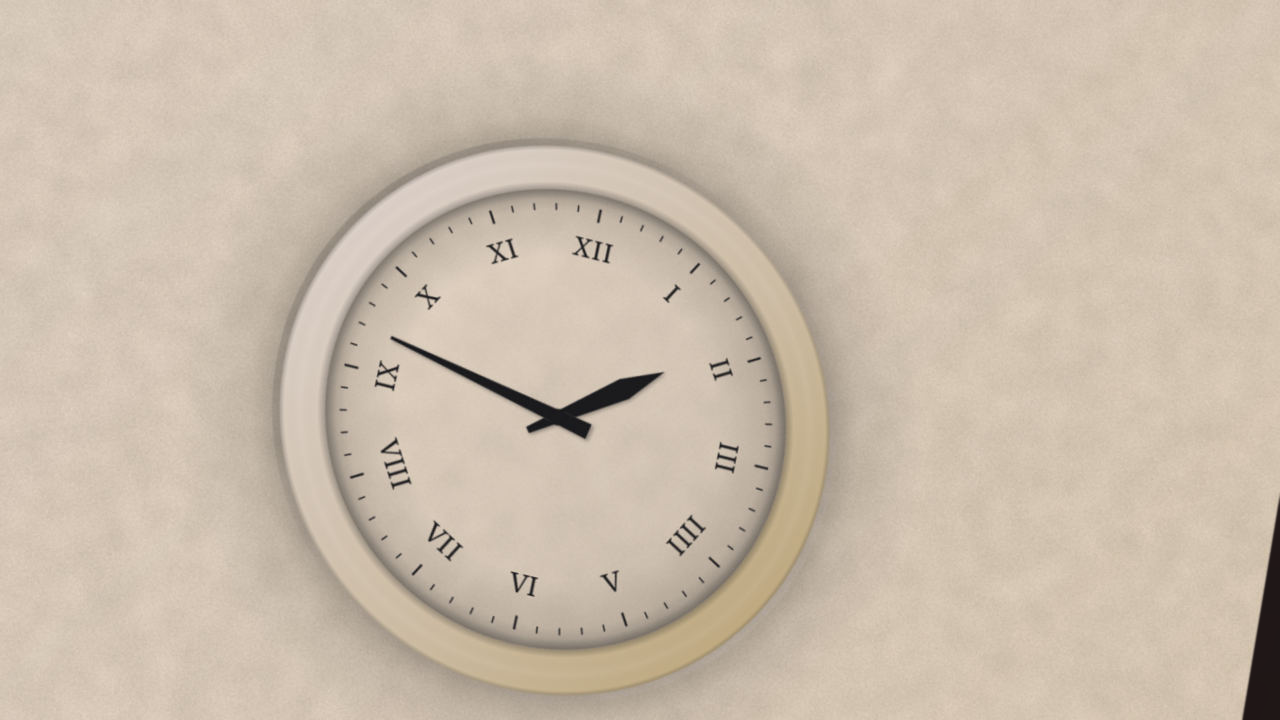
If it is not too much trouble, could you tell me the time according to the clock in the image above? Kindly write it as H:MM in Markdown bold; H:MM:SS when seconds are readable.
**1:47**
